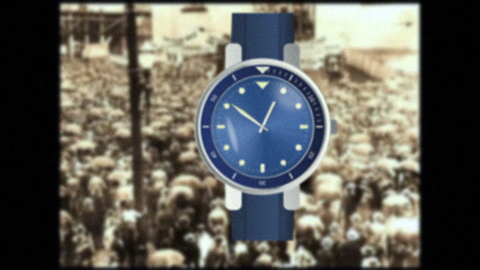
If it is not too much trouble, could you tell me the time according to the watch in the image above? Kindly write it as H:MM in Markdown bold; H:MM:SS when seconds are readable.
**12:51**
